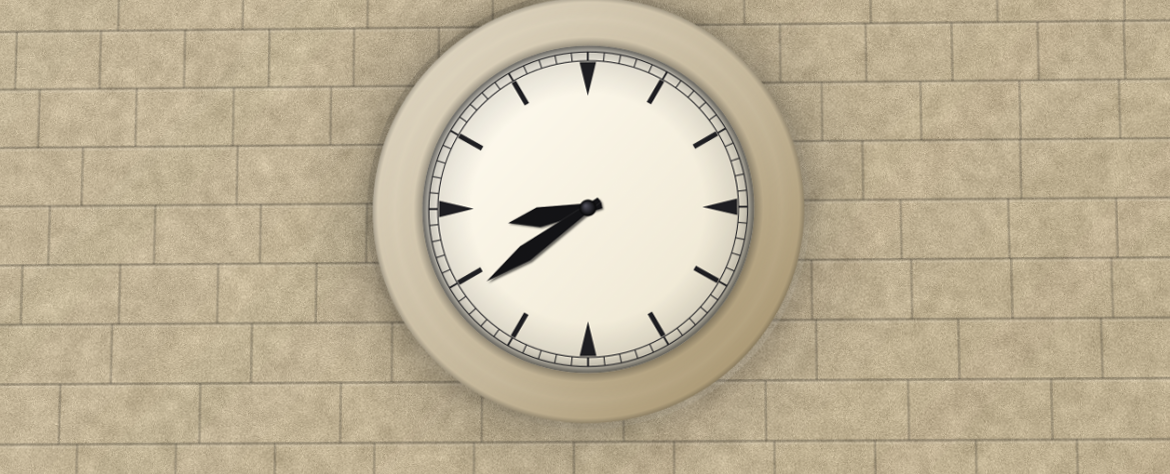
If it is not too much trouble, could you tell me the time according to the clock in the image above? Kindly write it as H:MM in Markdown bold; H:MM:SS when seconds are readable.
**8:39**
